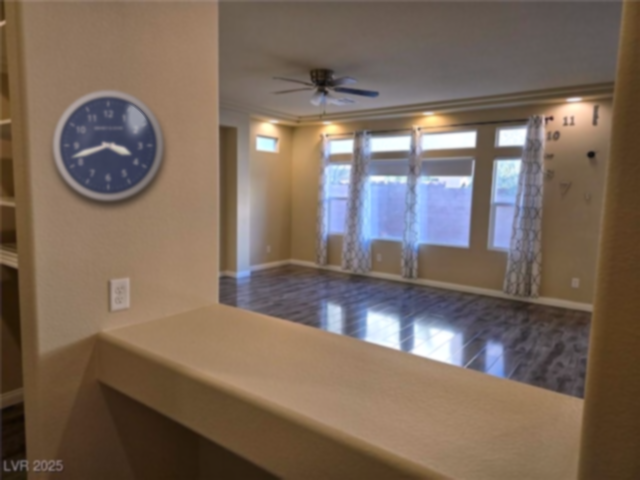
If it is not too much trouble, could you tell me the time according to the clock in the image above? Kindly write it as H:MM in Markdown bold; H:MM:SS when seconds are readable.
**3:42**
